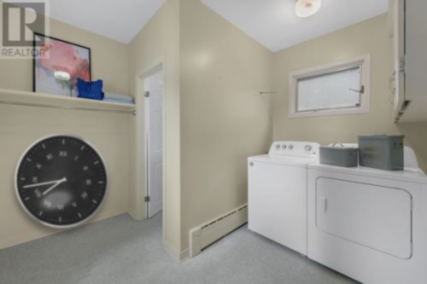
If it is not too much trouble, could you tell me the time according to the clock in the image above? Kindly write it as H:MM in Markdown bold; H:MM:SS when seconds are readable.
**7:43**
